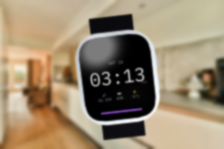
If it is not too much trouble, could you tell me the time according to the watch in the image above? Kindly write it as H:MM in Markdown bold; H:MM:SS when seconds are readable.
**3:13**
